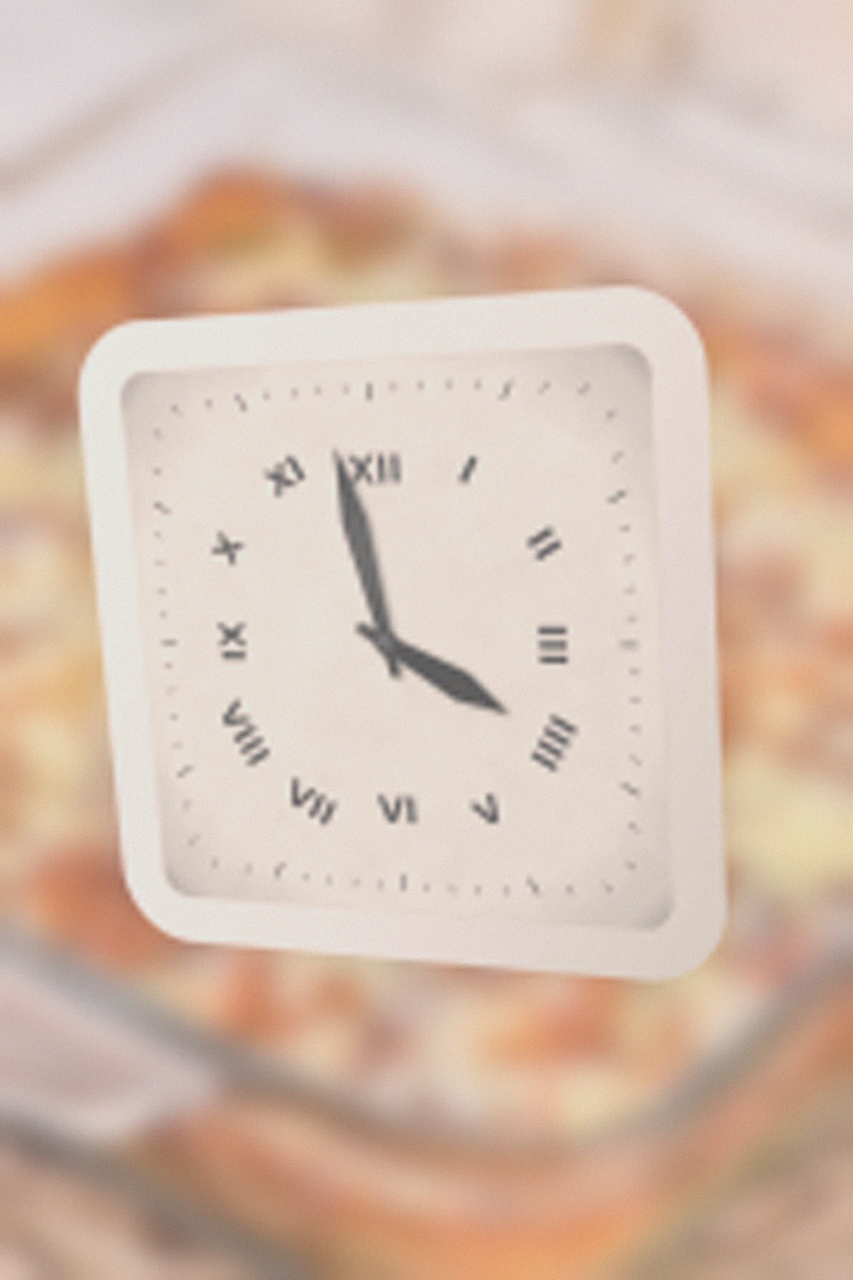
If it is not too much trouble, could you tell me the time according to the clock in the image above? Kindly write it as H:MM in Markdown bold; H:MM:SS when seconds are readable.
**3:58**
